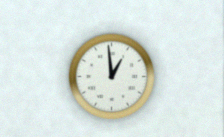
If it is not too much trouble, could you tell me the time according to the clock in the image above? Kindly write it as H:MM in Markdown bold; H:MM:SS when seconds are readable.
**12:59**
